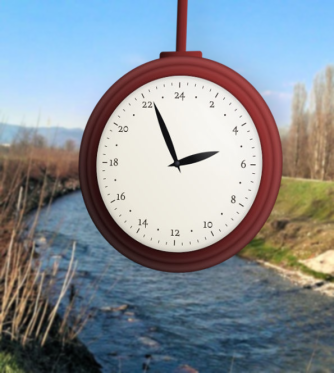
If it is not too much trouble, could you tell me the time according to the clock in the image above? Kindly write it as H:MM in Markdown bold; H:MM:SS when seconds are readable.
**4:56**
